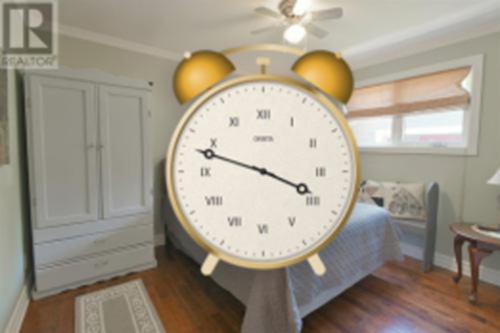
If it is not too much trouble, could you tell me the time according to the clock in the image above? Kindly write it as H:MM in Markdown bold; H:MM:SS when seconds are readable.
**3:48**
